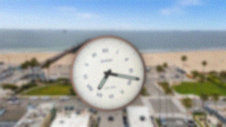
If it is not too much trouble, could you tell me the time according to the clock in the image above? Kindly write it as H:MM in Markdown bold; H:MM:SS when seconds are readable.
**7:18**
